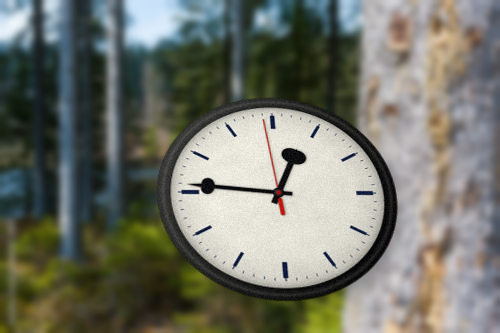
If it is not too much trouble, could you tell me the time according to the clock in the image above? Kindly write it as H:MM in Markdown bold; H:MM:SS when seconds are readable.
**12:45:59**
